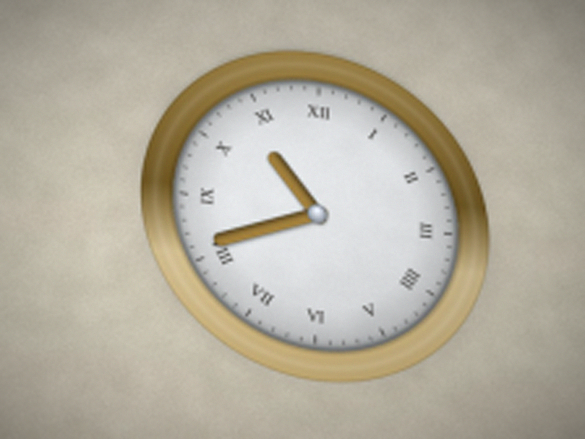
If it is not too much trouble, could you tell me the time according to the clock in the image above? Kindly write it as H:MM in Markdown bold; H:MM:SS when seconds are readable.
**10:41**
